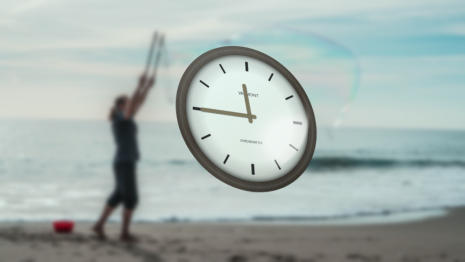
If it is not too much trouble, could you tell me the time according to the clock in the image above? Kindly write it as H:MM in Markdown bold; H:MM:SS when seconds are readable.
**11:45**
